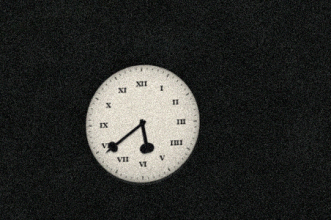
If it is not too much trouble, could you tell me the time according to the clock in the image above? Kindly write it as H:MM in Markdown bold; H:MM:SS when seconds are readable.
**5:39**
